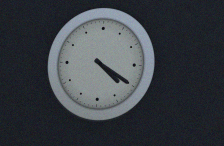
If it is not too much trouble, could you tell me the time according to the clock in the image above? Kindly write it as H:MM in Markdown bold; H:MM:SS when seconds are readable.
**4:20**
